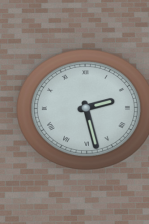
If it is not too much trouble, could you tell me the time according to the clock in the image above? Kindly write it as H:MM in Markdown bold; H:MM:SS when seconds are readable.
**2:28**
